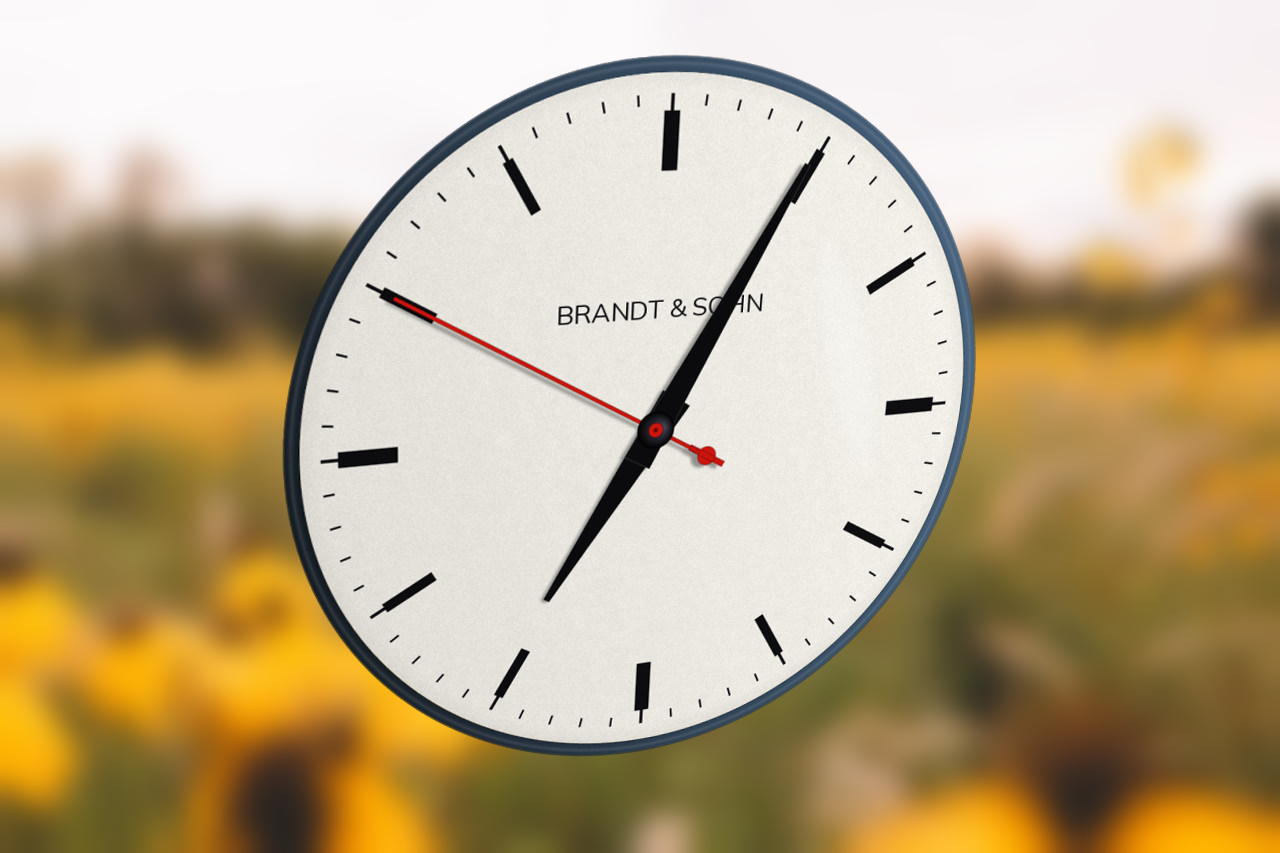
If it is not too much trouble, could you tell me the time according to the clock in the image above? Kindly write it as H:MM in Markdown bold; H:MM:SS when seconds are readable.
**7:04:50**
